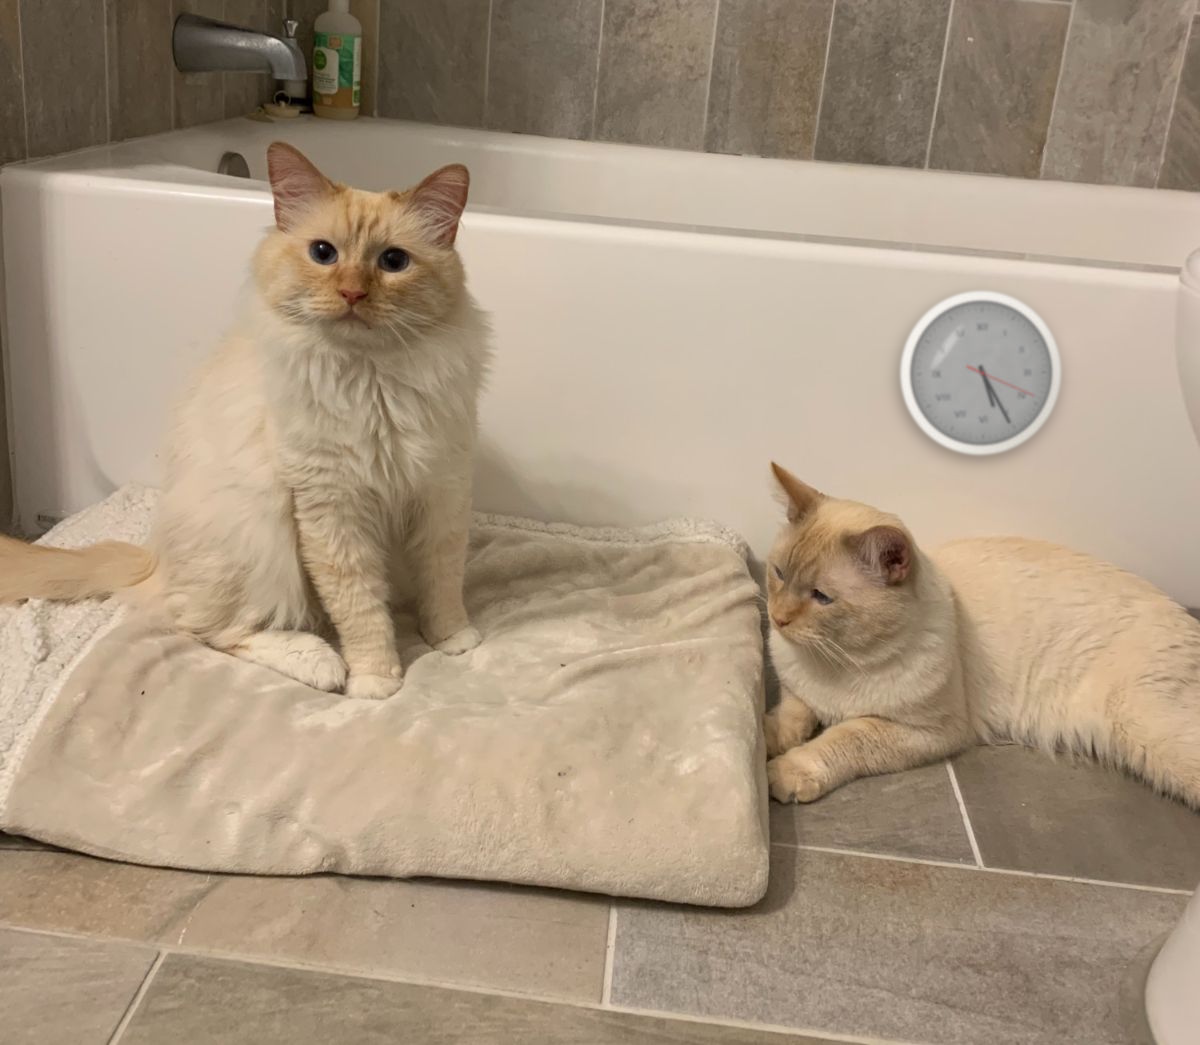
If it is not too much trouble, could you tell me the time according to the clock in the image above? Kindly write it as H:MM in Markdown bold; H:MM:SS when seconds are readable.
**5:25:19**
